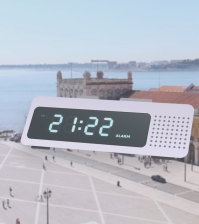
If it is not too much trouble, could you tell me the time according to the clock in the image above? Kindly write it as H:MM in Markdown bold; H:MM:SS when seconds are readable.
**21:22**
